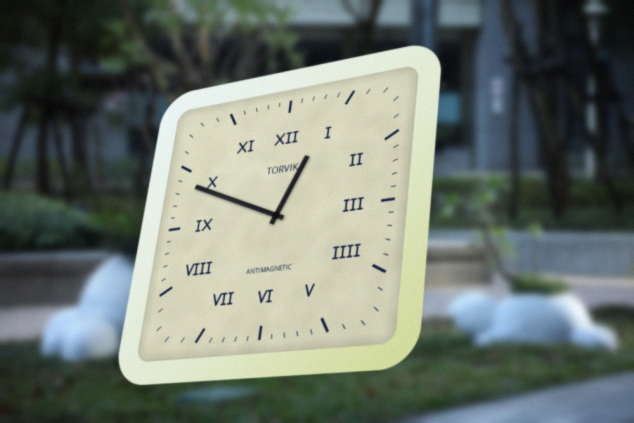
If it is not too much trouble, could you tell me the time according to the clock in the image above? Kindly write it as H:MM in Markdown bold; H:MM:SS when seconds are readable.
**12:49**
